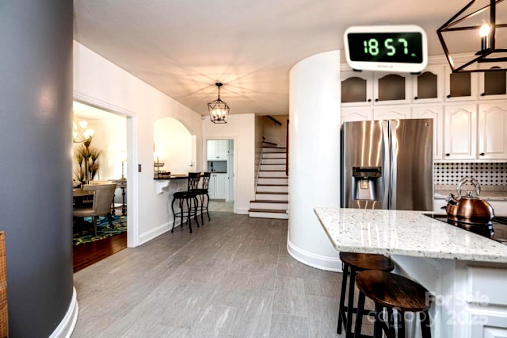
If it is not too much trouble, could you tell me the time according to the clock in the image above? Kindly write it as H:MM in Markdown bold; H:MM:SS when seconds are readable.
**18:57**
